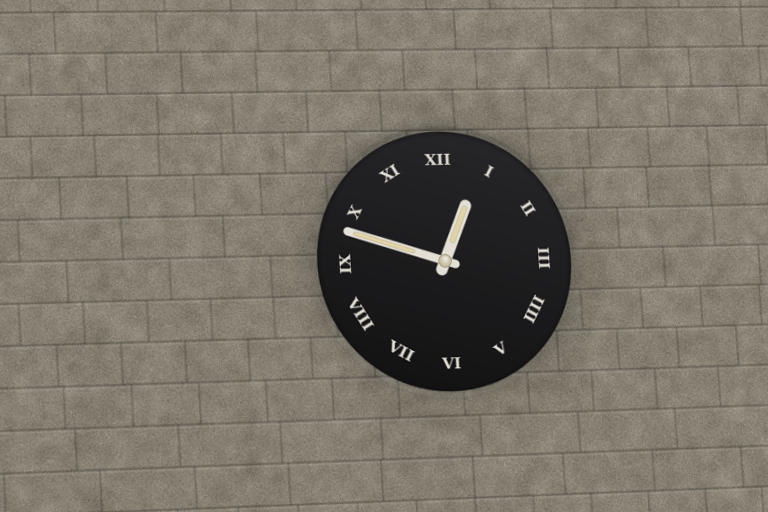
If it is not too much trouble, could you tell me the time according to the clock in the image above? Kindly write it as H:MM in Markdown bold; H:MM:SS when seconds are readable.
**12:48**
